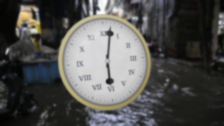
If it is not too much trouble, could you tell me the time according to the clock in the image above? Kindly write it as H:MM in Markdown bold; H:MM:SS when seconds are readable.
**6:02**
